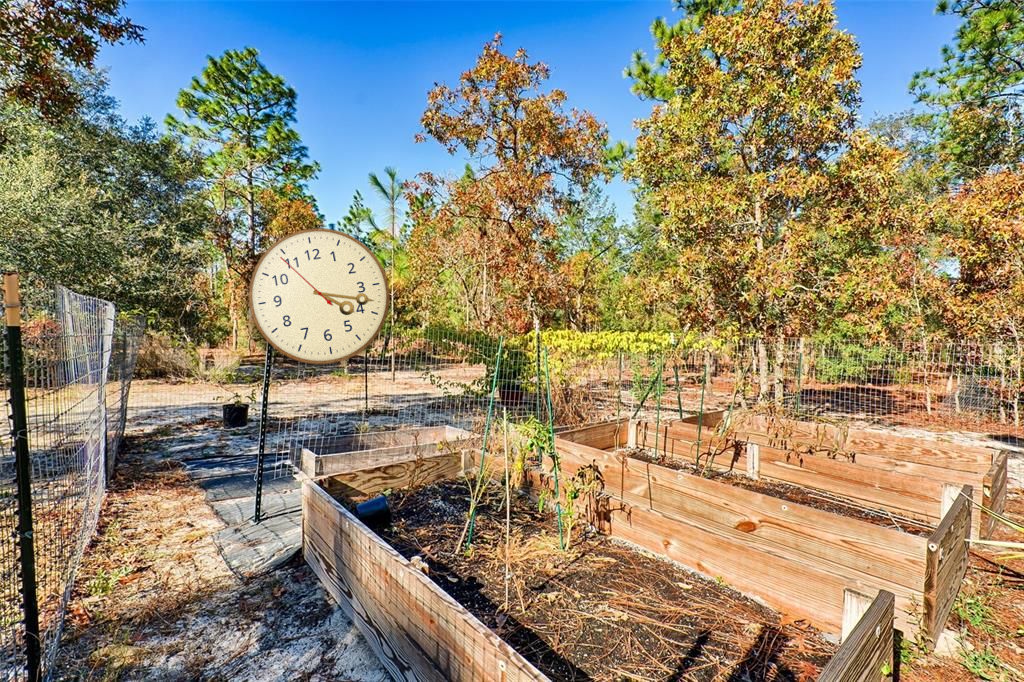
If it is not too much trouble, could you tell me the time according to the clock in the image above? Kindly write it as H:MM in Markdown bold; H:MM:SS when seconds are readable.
**4:17:54**
